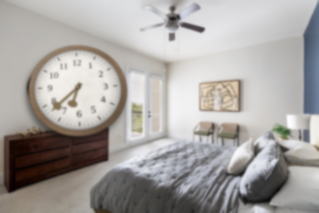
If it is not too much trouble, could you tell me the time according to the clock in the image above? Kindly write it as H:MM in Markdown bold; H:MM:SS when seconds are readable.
**6:38**
